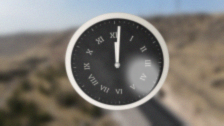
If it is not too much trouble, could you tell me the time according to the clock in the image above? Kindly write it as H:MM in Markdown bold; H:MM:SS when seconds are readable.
**12:01**
